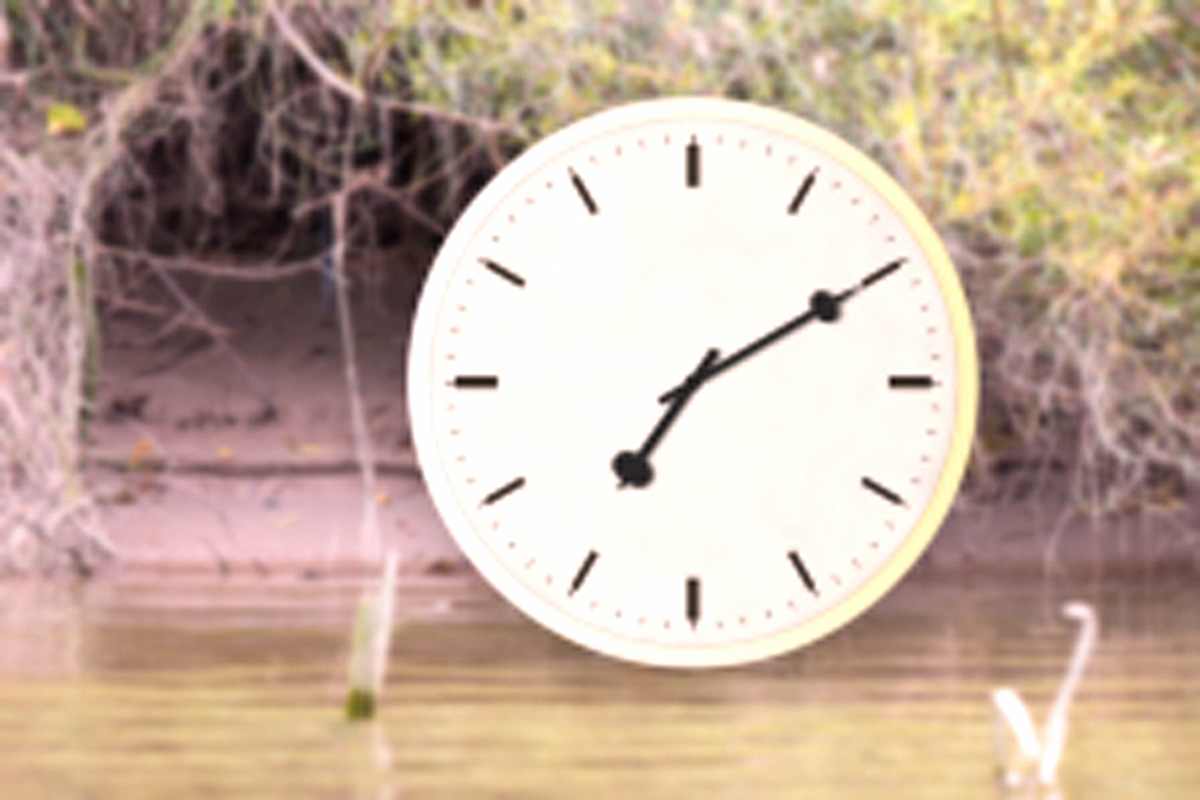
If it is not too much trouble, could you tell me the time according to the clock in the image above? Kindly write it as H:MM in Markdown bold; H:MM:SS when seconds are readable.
**7:10**
